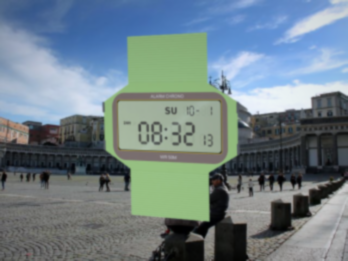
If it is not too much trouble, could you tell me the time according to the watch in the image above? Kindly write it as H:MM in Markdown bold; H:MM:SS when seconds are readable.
**8:32:13**
